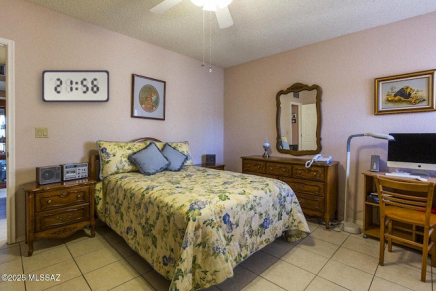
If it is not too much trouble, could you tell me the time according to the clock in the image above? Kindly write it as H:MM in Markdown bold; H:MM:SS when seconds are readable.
**21:56**
